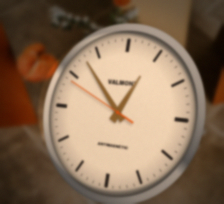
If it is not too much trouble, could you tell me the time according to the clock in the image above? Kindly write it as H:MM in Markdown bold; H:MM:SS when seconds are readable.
**12:52:49**
